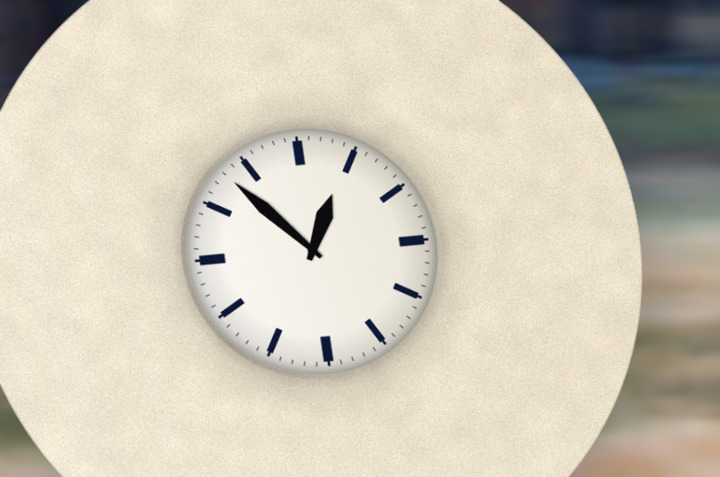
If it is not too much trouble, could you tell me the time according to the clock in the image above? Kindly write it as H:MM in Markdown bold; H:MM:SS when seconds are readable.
**12:53**
